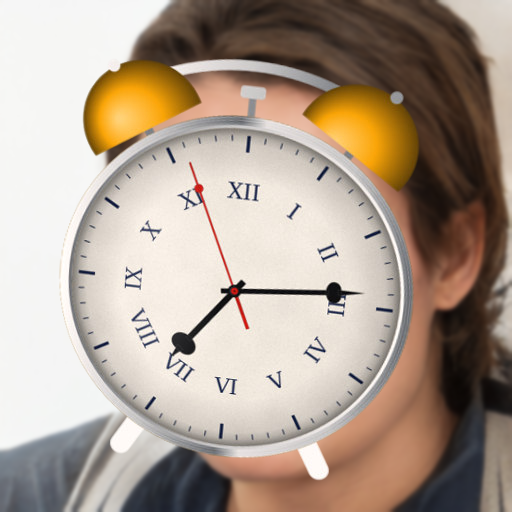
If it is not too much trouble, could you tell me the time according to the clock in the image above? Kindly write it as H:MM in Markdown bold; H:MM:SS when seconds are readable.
**7:13:56**
